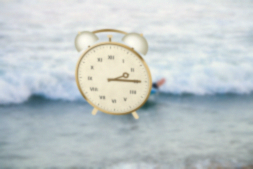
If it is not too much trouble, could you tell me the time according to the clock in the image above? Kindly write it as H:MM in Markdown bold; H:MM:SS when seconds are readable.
**2:15**
